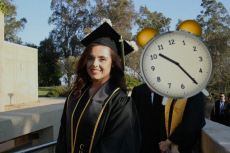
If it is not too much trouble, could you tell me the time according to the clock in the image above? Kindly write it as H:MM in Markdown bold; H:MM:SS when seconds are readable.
**10:25**
